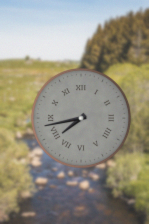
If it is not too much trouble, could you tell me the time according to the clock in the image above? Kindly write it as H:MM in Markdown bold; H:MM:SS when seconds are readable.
**7:43**
